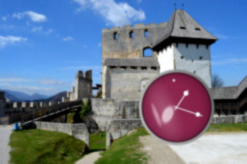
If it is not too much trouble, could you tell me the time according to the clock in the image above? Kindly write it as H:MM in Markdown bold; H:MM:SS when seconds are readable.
**1:19**
